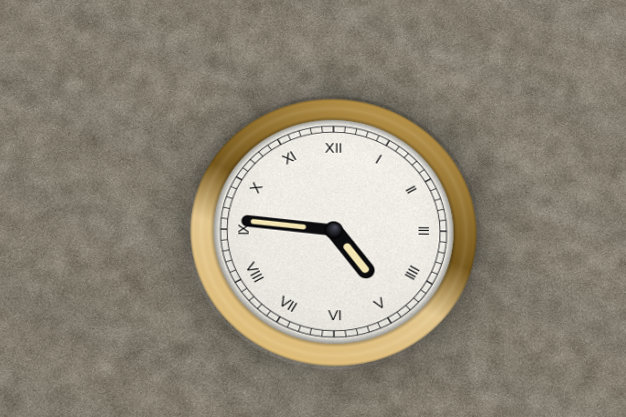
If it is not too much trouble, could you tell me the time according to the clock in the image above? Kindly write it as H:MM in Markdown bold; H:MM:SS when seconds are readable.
**4:46**
